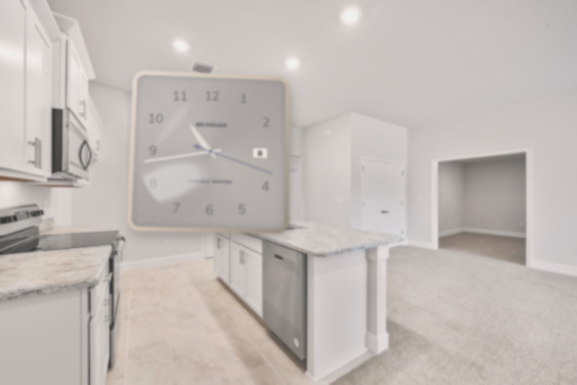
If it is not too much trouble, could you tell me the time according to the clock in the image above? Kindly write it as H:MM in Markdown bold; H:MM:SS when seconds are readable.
**10:43:18**
